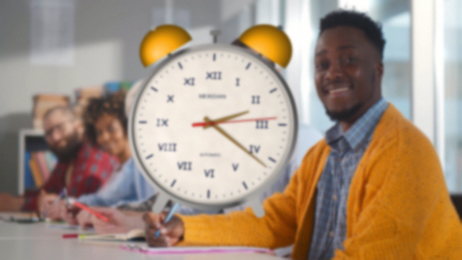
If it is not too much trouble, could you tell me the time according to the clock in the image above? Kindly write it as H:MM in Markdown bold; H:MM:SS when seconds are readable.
**2:21:14**
